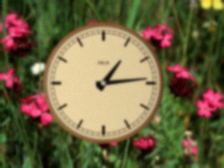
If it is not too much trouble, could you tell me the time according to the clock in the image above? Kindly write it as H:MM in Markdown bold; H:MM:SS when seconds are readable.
**1:14**
